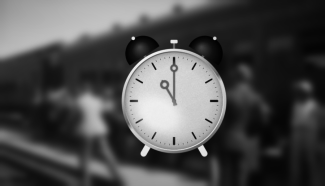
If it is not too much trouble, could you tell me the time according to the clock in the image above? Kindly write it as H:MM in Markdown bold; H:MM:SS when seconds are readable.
**11:00**
